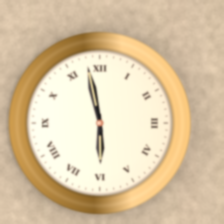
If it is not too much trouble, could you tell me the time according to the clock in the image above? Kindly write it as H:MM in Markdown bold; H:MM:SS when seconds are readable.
**5:58**
